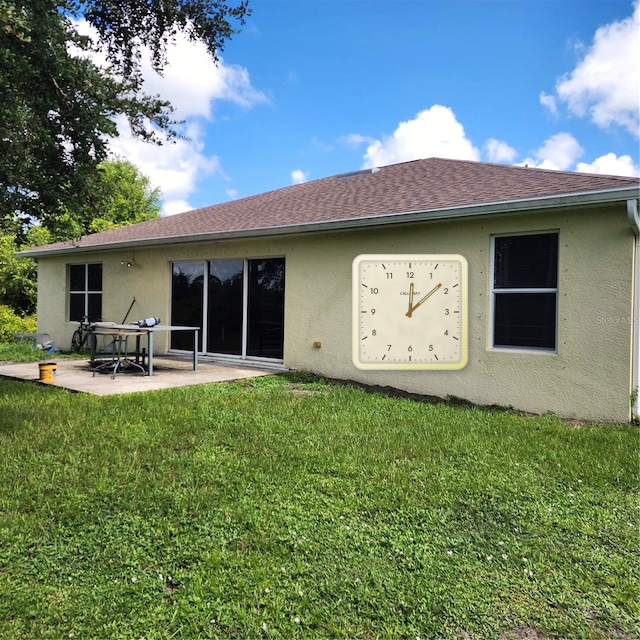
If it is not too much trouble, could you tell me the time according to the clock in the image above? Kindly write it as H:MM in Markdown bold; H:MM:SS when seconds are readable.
**12:08**
